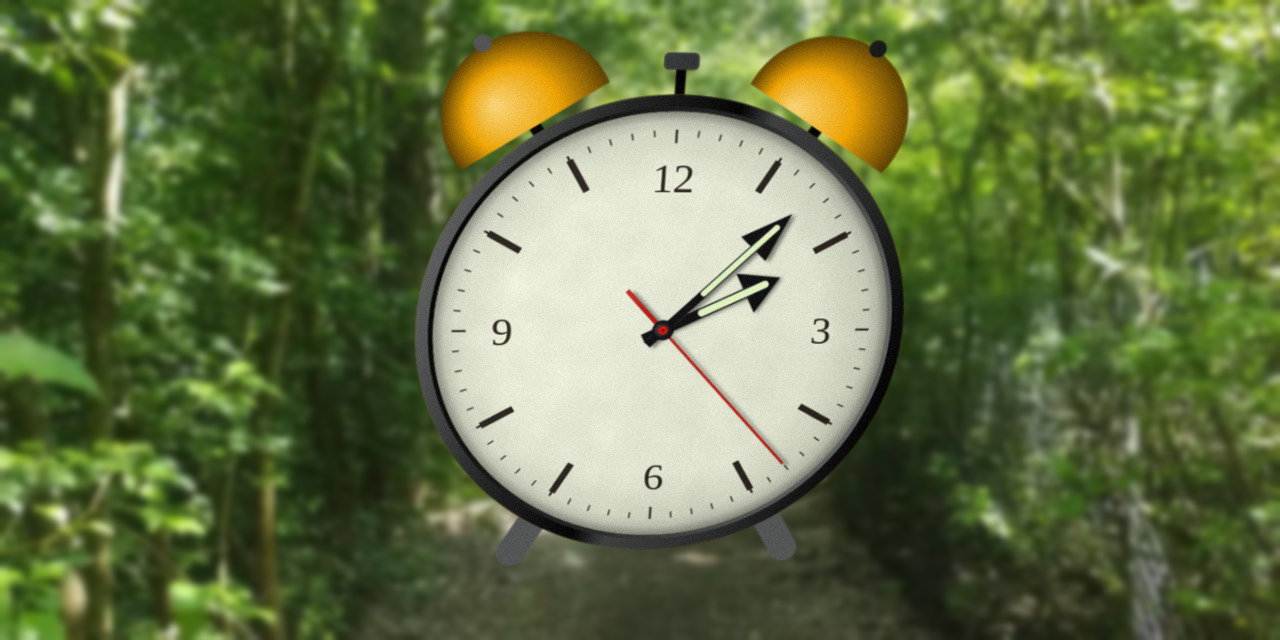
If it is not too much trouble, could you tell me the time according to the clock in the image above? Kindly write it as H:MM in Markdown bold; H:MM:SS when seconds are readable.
**2:07:23**
